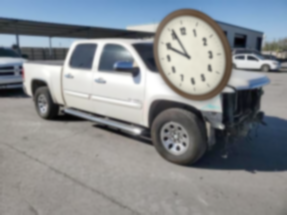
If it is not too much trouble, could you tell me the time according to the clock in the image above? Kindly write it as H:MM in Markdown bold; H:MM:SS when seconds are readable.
**9:56**
